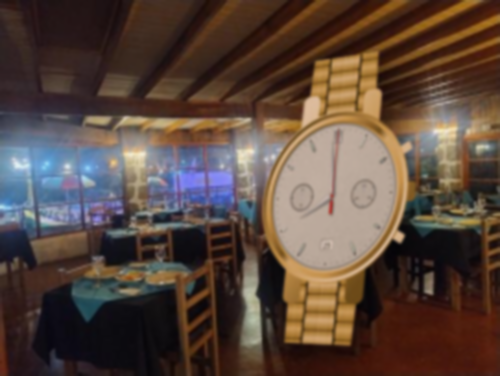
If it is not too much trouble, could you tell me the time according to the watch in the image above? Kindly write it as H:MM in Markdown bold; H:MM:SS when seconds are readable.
**7:59**
